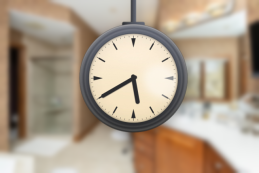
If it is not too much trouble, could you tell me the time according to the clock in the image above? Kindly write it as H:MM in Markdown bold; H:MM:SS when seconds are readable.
**5:40**
